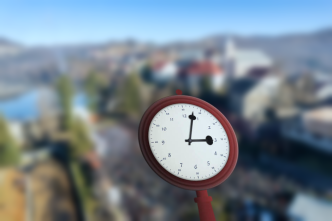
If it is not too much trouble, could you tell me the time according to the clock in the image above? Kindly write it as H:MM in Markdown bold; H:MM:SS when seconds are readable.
**3:03**
